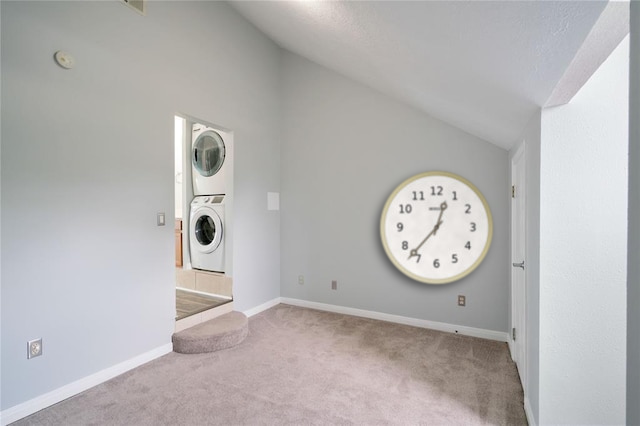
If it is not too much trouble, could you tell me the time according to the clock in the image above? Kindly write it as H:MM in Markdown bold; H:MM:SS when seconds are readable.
**12:37**
